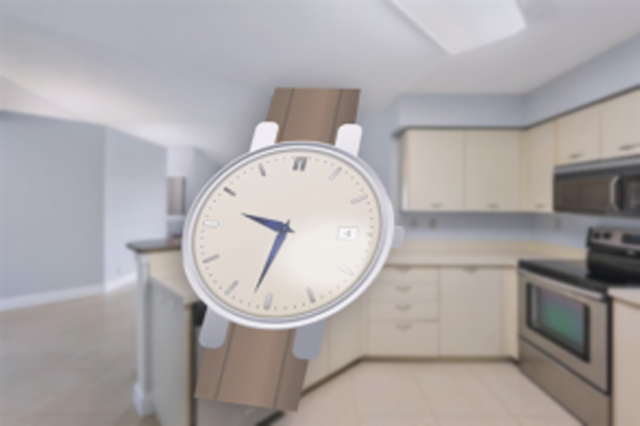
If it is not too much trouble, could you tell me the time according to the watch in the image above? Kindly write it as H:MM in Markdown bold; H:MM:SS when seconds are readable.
**9:32**
